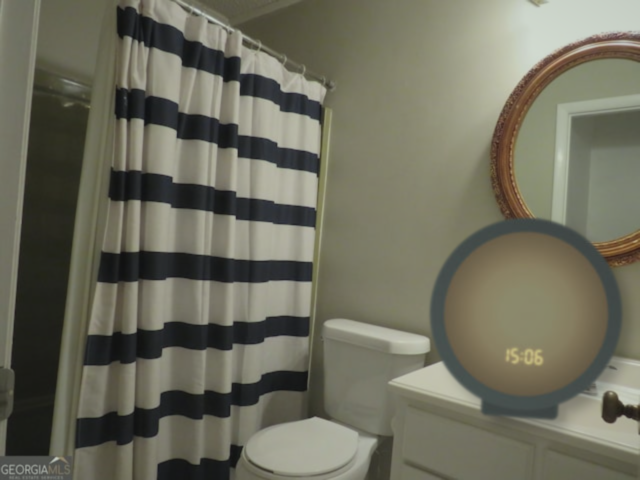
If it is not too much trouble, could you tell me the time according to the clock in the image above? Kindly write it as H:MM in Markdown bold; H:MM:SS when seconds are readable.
**15:06**
